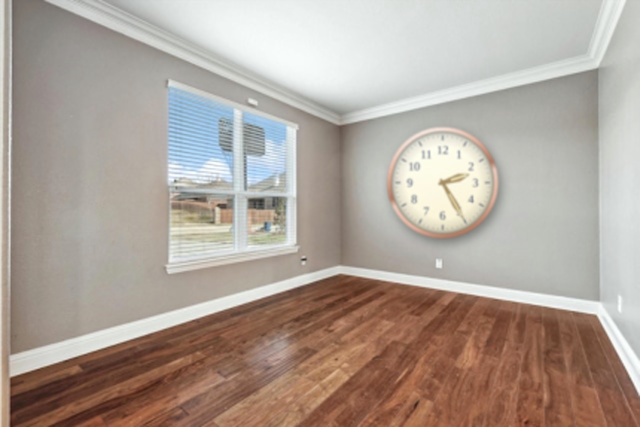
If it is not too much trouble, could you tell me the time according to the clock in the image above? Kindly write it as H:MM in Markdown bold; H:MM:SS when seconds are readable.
**2:25**
